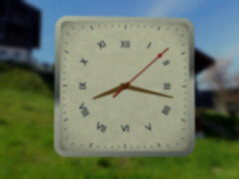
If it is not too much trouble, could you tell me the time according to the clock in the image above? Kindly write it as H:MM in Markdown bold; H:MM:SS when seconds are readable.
**8:17:08**
